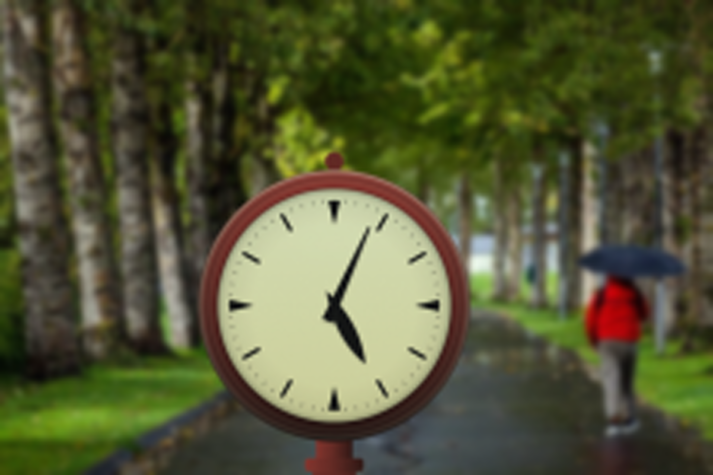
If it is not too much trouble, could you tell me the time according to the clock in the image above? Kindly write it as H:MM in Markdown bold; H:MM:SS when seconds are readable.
**5:04**
